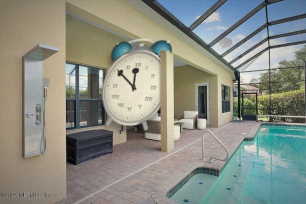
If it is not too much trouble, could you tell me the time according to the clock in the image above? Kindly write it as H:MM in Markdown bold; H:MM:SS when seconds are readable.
**11:51**
